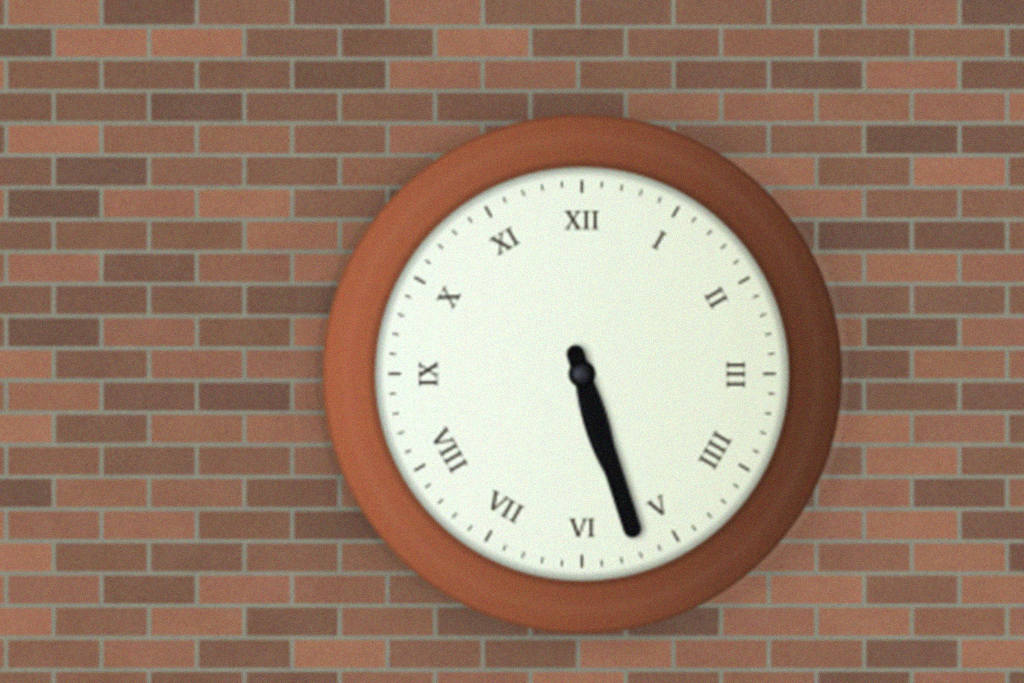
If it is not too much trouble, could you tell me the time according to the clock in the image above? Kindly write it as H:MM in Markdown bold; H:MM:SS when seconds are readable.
**5:27**
